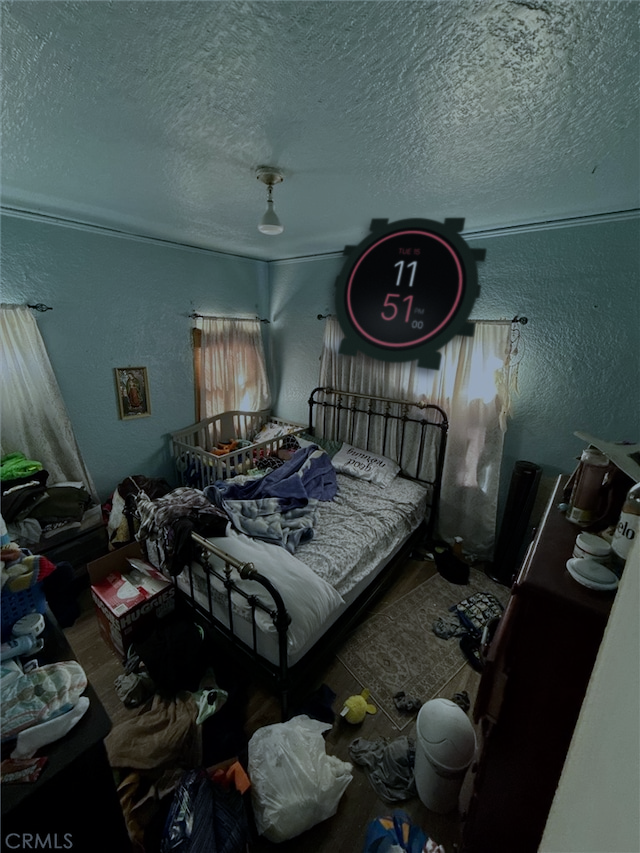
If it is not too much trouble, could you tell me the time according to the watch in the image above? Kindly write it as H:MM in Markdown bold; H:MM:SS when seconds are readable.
**11:51**
